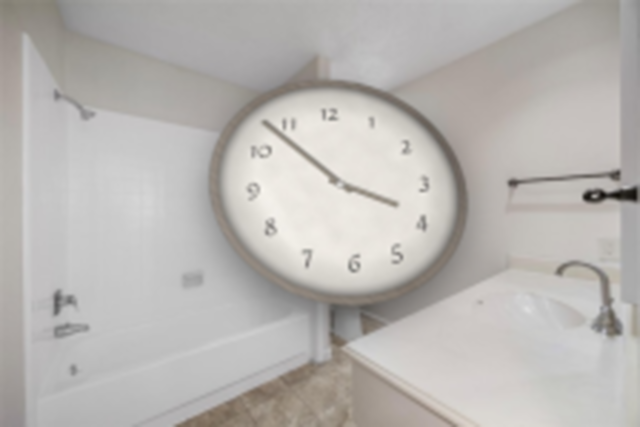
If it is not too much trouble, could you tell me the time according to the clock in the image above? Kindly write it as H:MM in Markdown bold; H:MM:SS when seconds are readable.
**3:53**
